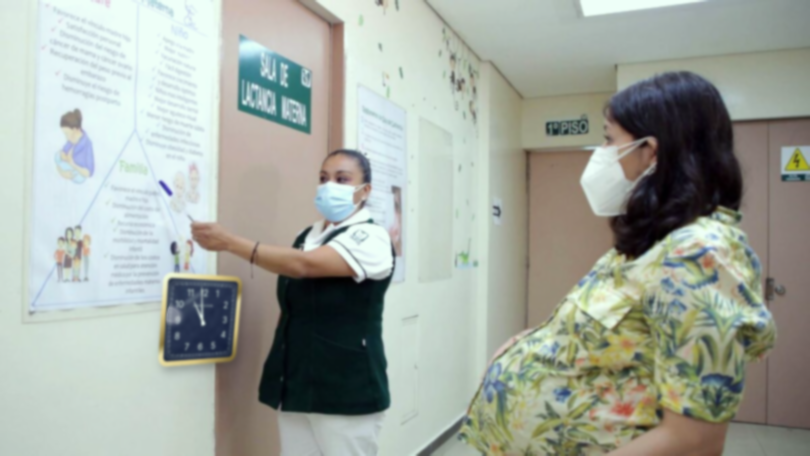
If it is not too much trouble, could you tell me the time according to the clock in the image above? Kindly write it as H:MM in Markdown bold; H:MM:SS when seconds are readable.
**10:59**
